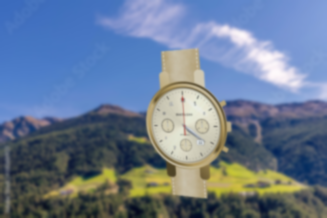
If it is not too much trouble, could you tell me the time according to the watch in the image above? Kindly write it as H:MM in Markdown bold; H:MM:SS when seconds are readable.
**4:21**
